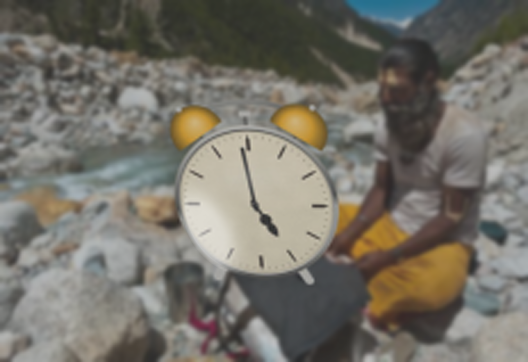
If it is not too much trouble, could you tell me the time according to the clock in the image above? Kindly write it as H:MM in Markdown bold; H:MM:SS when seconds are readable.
**4:59**
